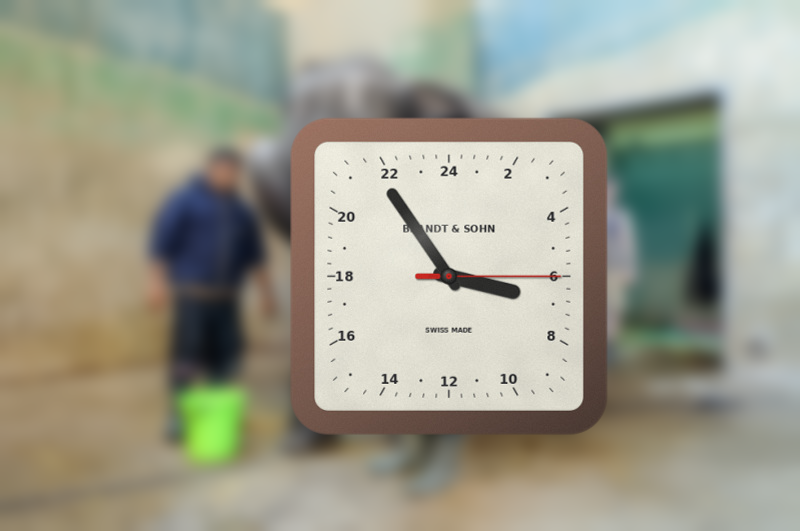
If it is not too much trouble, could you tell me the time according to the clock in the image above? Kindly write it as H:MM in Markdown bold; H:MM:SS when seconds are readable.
**6:54:15**
